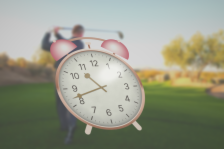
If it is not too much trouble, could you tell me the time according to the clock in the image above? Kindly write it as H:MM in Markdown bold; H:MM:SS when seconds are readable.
**10:42**
